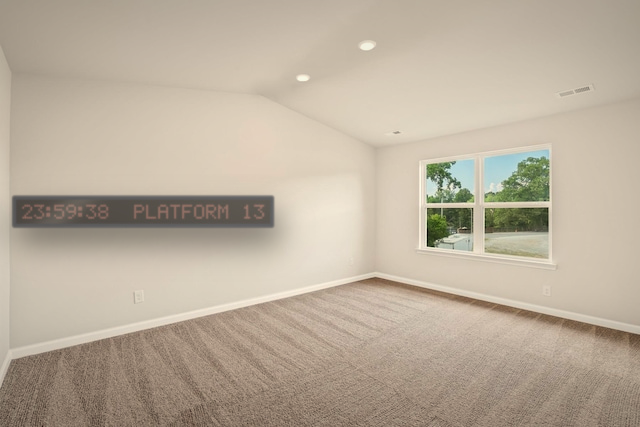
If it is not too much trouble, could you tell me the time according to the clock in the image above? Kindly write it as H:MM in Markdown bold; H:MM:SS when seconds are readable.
**23:59:38**
